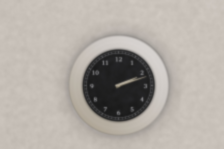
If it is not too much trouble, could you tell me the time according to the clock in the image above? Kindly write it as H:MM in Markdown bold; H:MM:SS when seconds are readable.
**2:12**
